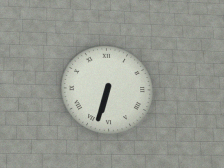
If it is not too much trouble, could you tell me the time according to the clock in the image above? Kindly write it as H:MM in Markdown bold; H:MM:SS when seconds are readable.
**6:33**
